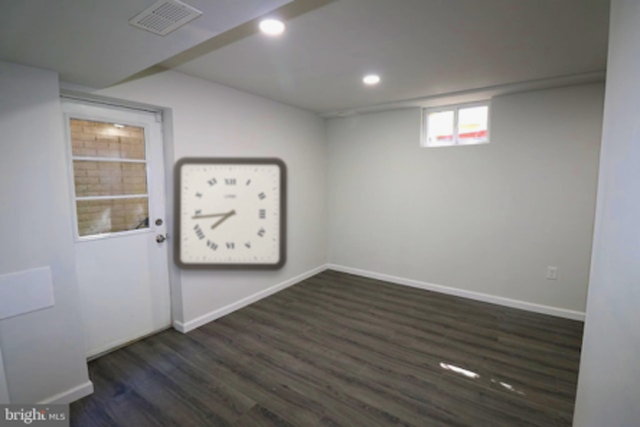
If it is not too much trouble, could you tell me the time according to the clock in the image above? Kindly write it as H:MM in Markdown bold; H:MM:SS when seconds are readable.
**7:44**
